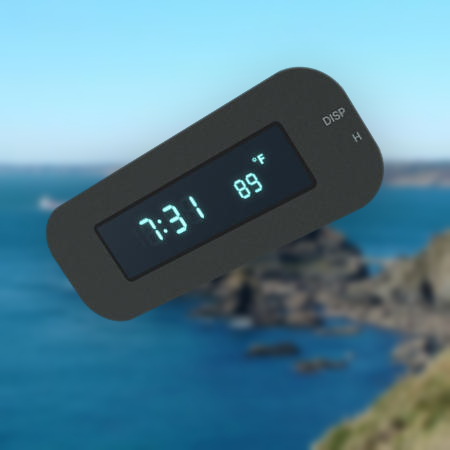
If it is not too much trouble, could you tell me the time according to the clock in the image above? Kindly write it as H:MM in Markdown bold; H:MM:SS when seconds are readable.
**7:31**
